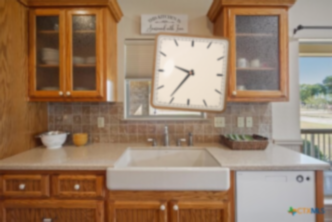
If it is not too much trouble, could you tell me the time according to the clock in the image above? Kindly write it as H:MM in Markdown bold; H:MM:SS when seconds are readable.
**9:36**
